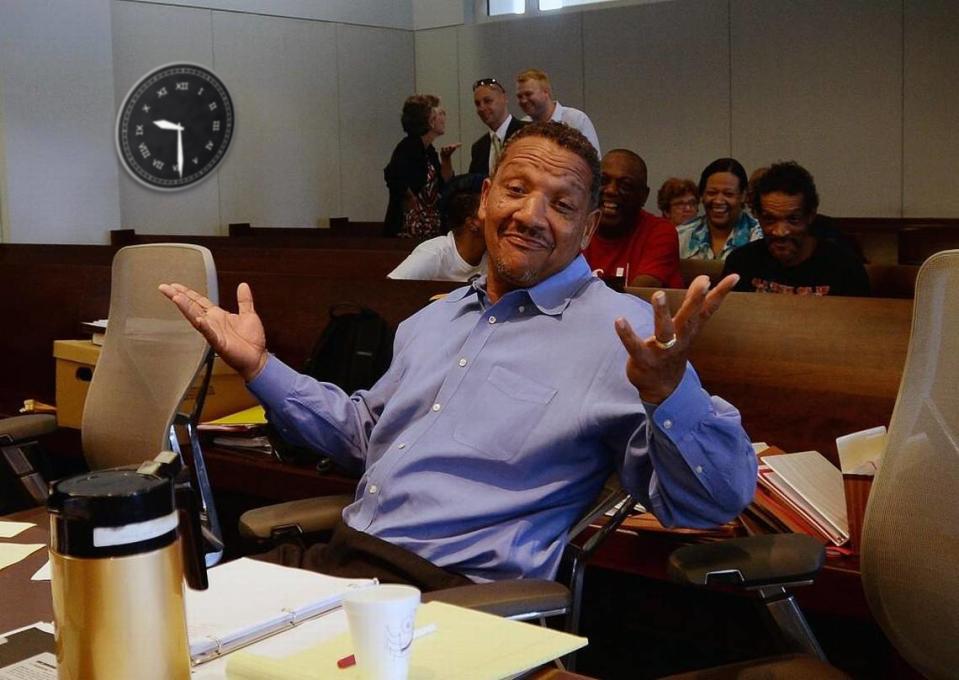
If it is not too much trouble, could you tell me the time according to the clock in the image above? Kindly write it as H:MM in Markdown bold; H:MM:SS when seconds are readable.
**9:29**
